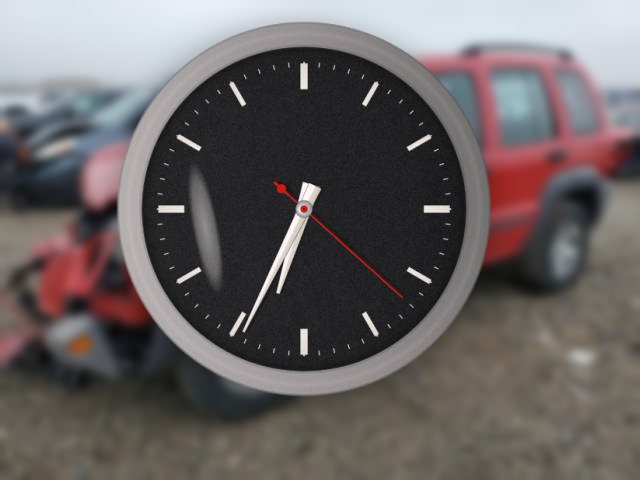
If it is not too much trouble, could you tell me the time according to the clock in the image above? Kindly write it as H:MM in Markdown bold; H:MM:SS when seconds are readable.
**6:34:22**
